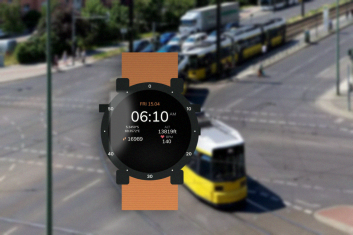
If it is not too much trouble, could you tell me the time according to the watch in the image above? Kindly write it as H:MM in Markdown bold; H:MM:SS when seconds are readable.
**6:10**
